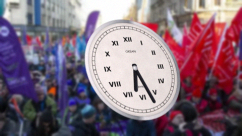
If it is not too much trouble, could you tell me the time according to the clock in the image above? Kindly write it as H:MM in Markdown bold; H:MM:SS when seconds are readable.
**6:27**
